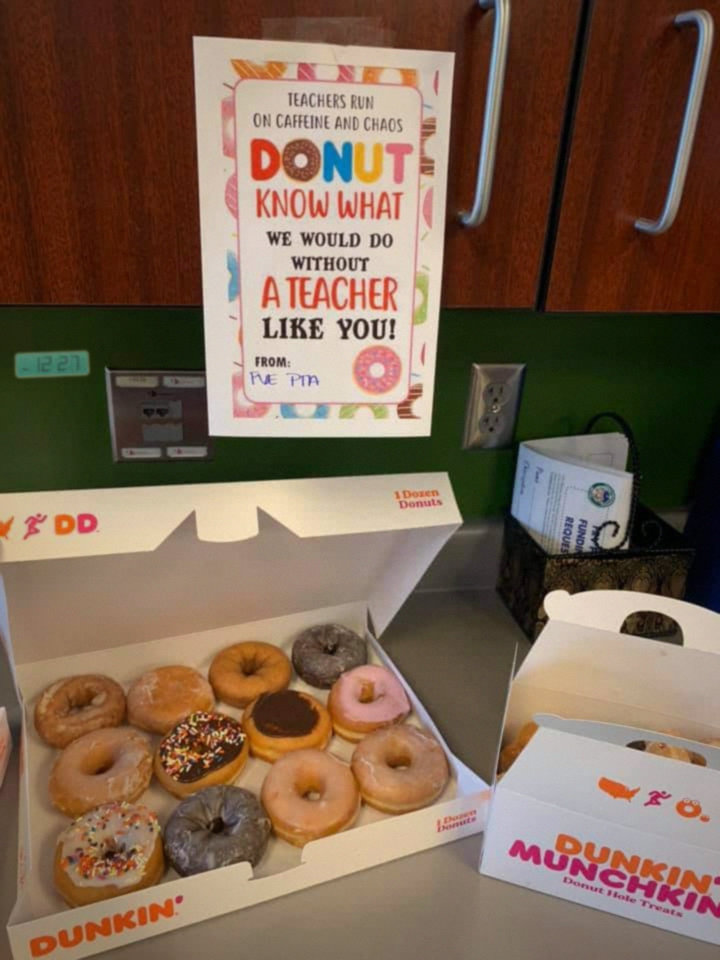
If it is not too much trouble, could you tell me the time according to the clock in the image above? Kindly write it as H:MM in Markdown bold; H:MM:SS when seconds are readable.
**12:27**
